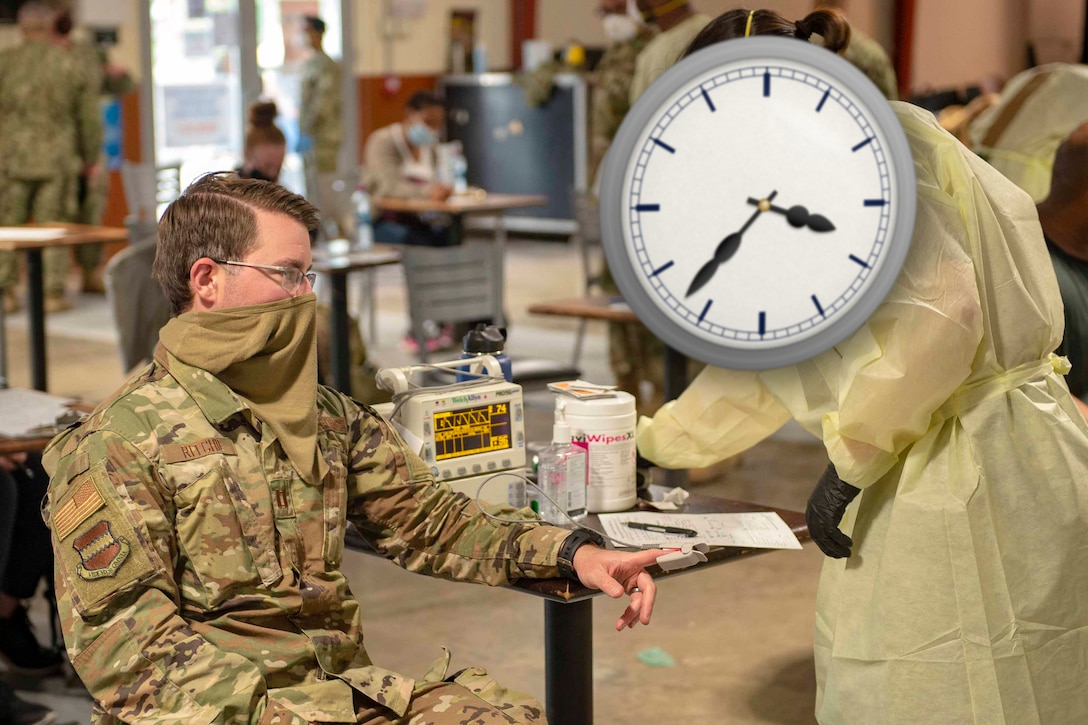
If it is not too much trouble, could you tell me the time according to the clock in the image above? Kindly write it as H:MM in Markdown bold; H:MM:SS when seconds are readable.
**3:37**
